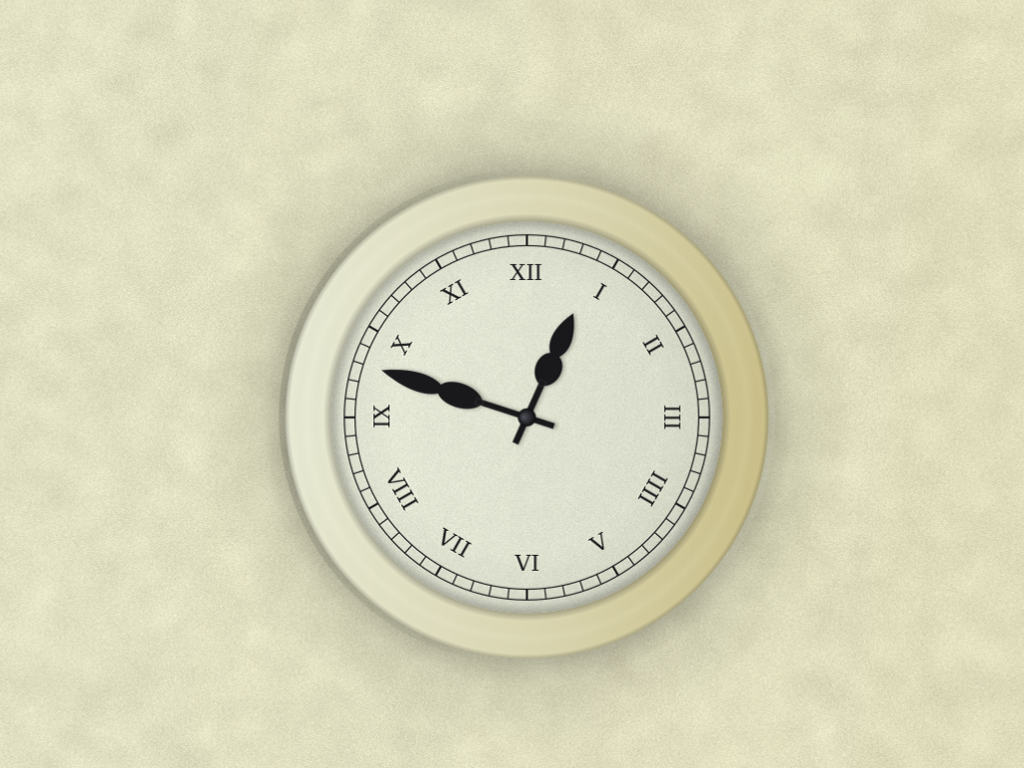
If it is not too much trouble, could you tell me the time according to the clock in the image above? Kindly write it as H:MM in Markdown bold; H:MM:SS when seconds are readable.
**12:48**
